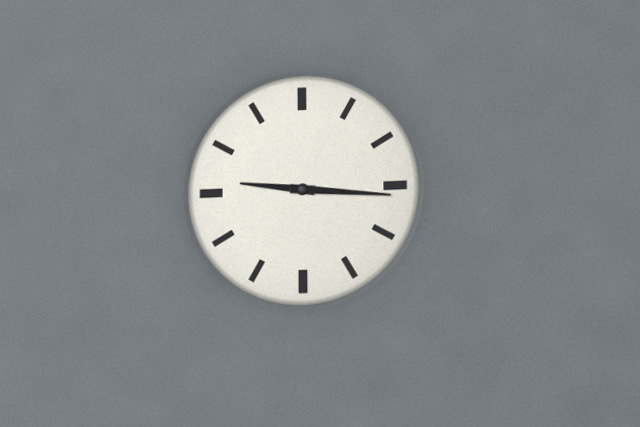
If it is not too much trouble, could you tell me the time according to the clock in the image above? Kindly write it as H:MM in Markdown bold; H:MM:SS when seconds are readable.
**9:16**
